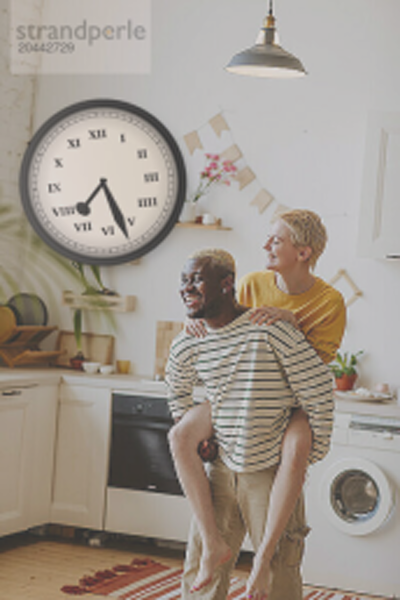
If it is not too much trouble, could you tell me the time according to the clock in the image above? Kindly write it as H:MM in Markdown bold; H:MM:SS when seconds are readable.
**7:27**
